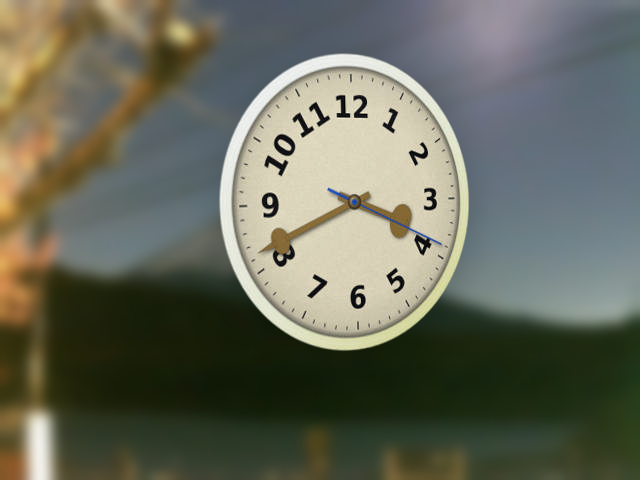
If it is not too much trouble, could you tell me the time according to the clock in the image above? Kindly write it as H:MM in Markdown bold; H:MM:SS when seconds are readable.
**3:41:19**
